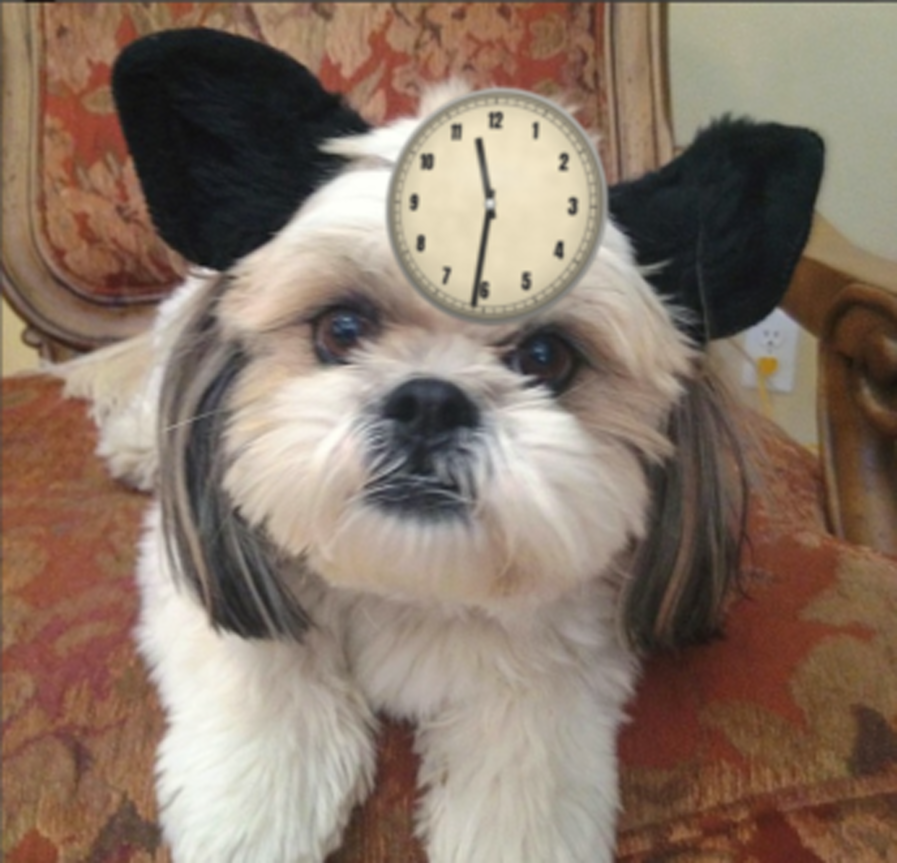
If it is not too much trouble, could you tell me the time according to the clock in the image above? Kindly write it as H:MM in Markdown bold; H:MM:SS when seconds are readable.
**11:31**
